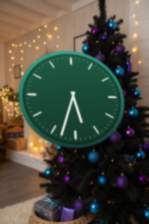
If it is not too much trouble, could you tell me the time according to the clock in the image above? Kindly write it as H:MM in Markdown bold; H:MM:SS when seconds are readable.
**5:33**
